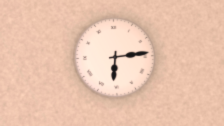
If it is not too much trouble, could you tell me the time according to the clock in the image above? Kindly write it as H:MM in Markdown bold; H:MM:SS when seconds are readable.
**6:14**
